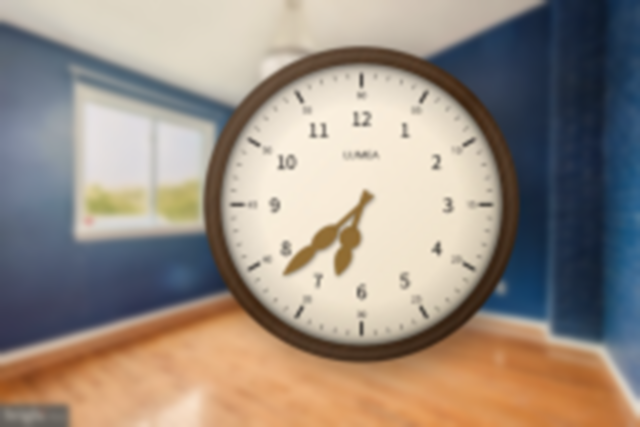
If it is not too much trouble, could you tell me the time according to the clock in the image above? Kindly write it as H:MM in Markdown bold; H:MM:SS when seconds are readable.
**6:38**
